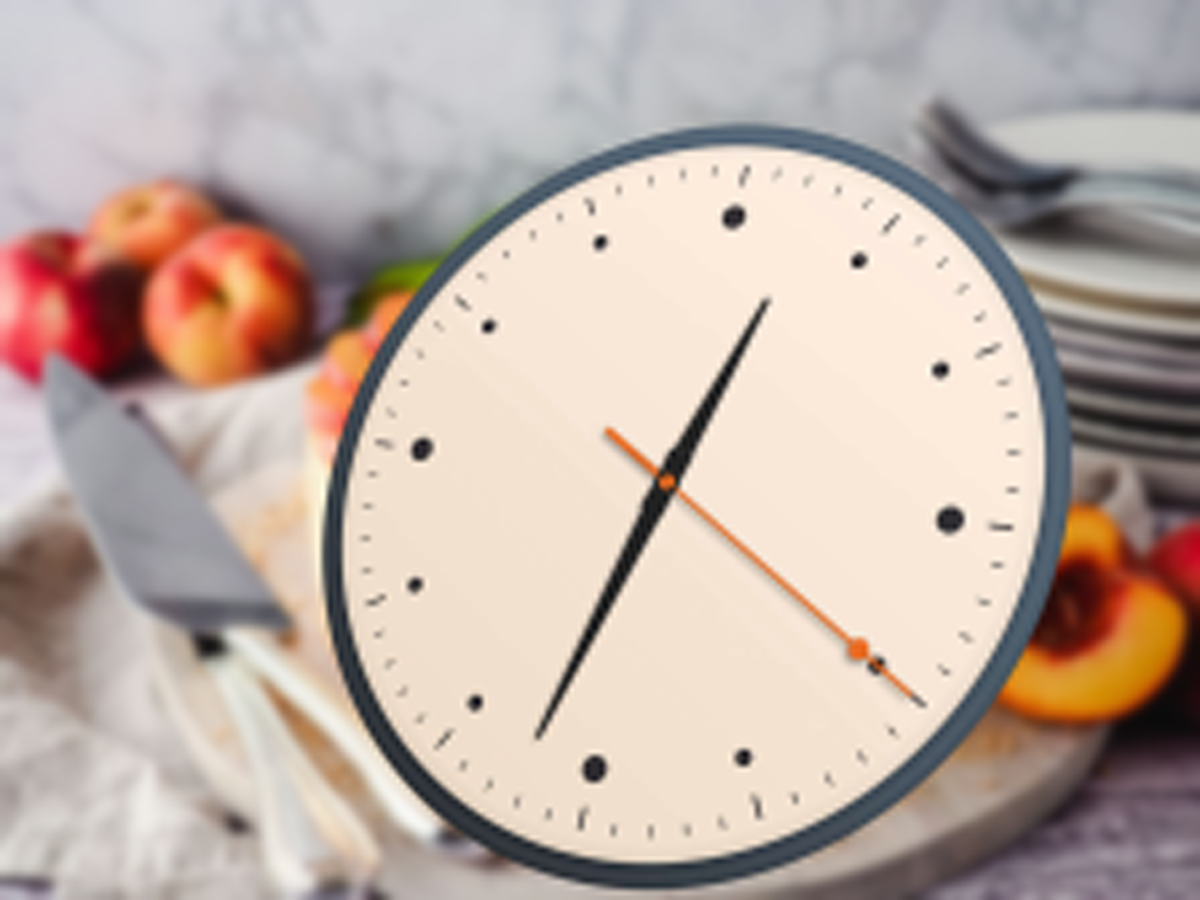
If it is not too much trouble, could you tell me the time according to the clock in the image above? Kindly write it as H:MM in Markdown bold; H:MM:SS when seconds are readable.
**12:32:20**
